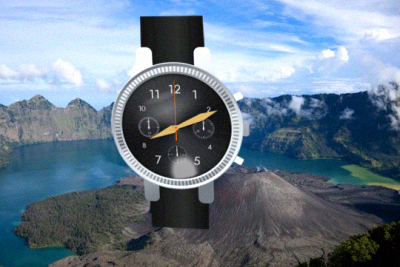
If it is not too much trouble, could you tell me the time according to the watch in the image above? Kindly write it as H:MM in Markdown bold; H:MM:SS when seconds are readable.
**8:11**
